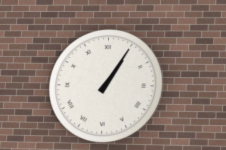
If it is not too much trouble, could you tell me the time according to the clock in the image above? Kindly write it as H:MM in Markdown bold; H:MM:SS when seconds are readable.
**1:05**
